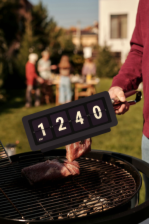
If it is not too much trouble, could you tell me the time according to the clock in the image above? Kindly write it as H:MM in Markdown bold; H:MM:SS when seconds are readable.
**12:40**
